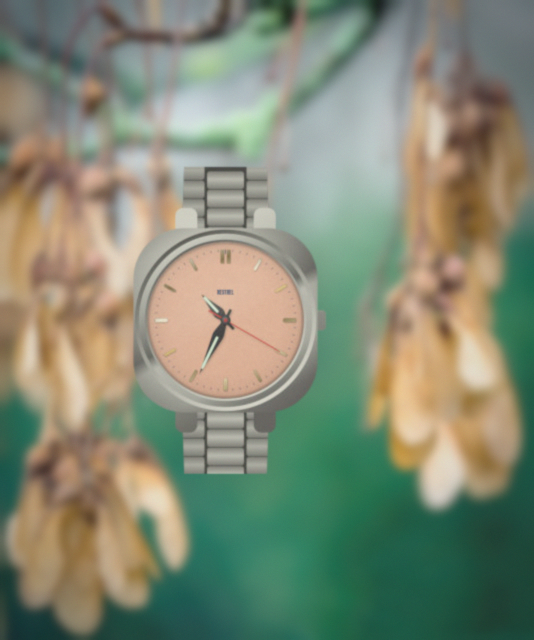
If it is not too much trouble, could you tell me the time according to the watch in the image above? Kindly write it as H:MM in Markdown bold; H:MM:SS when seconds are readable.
**10:34:20**
